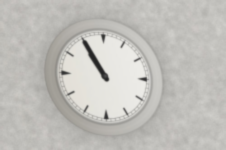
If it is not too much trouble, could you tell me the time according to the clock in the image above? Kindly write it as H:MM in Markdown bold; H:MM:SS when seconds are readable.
**10:55**
